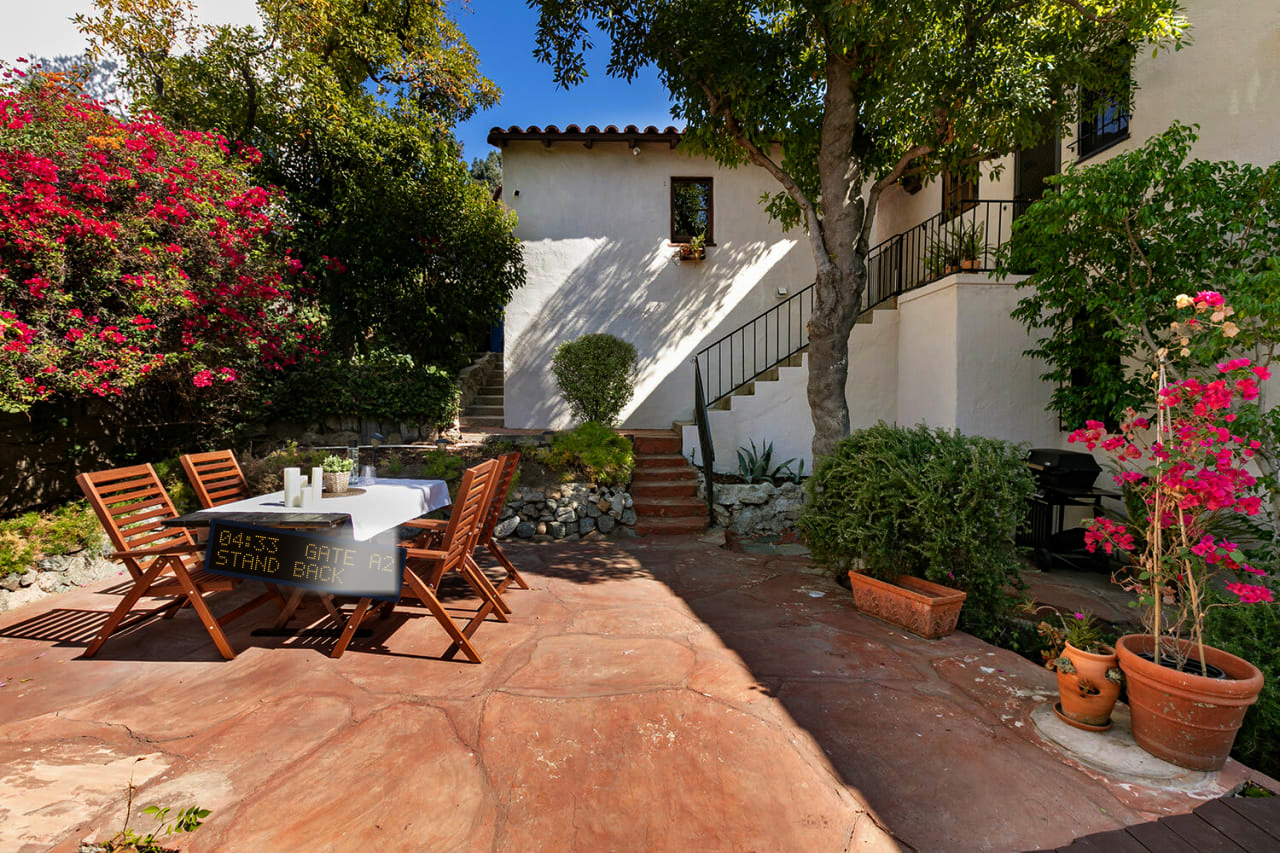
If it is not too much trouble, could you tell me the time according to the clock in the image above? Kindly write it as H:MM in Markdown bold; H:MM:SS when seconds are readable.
**4:33**
